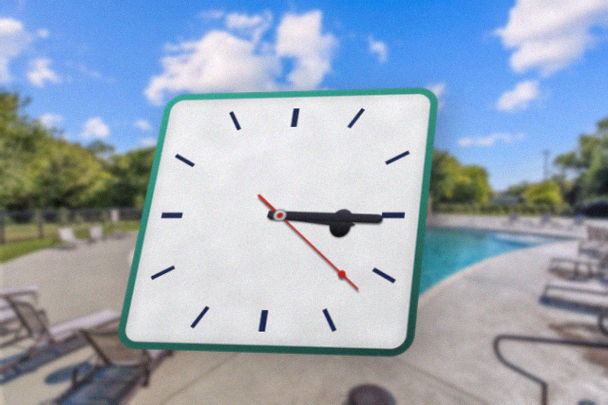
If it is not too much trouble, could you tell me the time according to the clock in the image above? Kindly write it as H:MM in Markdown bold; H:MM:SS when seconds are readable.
**3:15:22**
